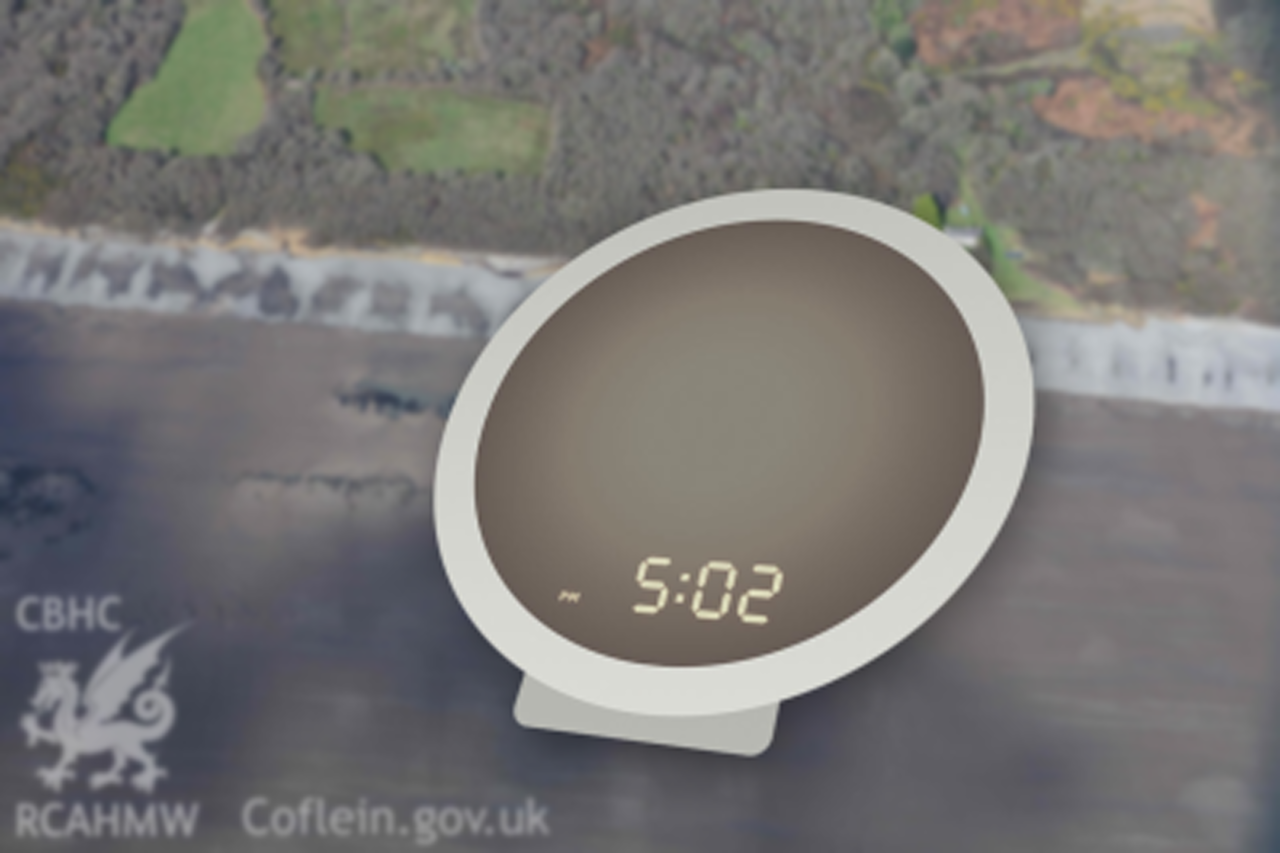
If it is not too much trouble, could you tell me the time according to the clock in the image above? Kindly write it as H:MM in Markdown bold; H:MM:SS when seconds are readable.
**5:02**
